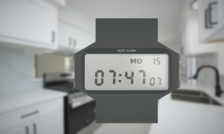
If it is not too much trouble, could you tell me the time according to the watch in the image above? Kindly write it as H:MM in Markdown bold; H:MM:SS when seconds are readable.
**7:47:07**
